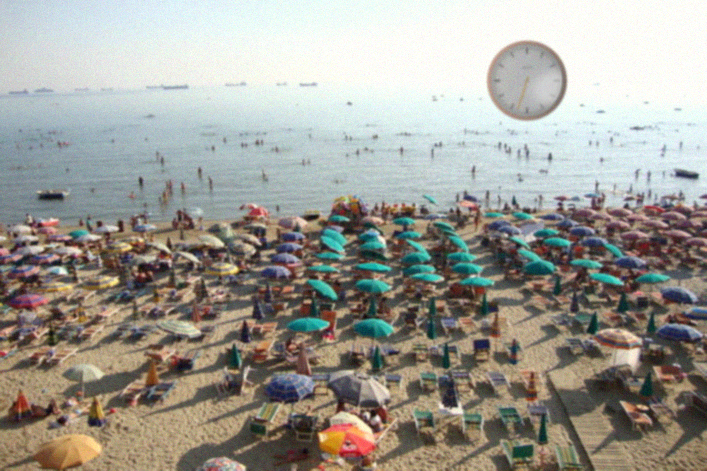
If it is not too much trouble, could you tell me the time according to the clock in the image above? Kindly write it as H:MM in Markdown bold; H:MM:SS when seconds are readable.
**6:33**
